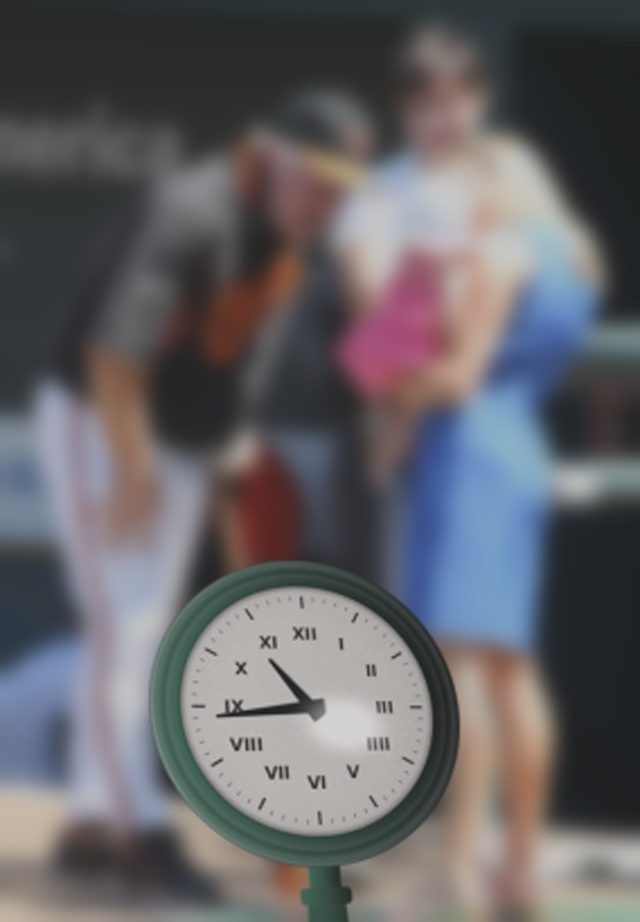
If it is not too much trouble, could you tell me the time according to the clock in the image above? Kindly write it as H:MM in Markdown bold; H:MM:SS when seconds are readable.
**10:44**
